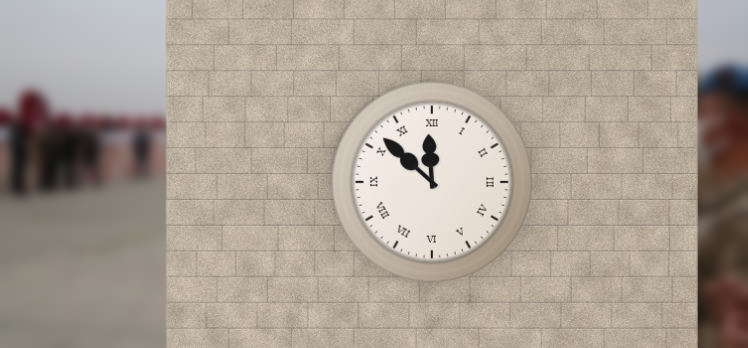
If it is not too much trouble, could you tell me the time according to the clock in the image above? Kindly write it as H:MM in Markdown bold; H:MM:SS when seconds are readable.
**11:52**
